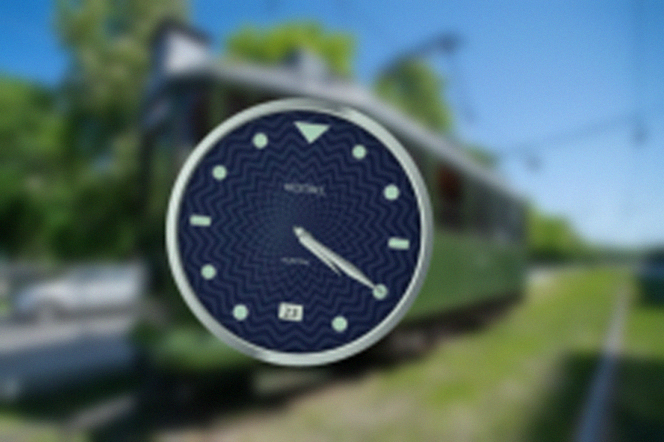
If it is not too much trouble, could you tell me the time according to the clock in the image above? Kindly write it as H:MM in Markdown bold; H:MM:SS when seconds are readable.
**4:20**
